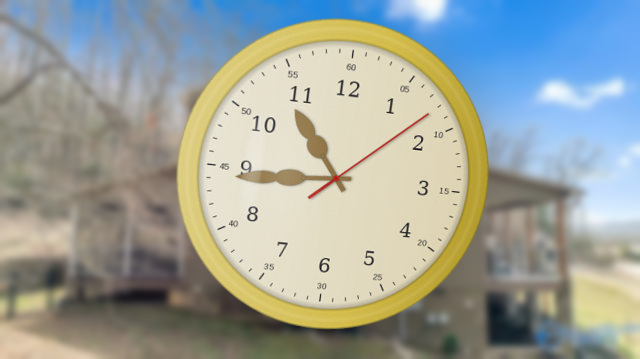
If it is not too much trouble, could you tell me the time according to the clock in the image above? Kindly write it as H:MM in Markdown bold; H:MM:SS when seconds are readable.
**10:44:08**
